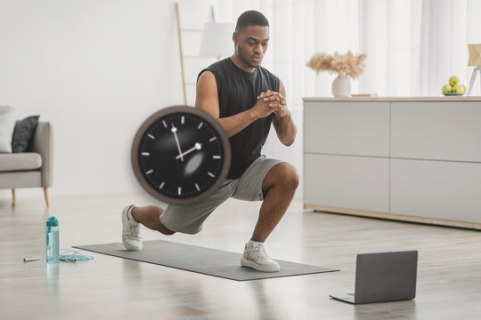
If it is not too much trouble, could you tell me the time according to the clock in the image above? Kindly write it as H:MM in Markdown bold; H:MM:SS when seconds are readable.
**1:57**
